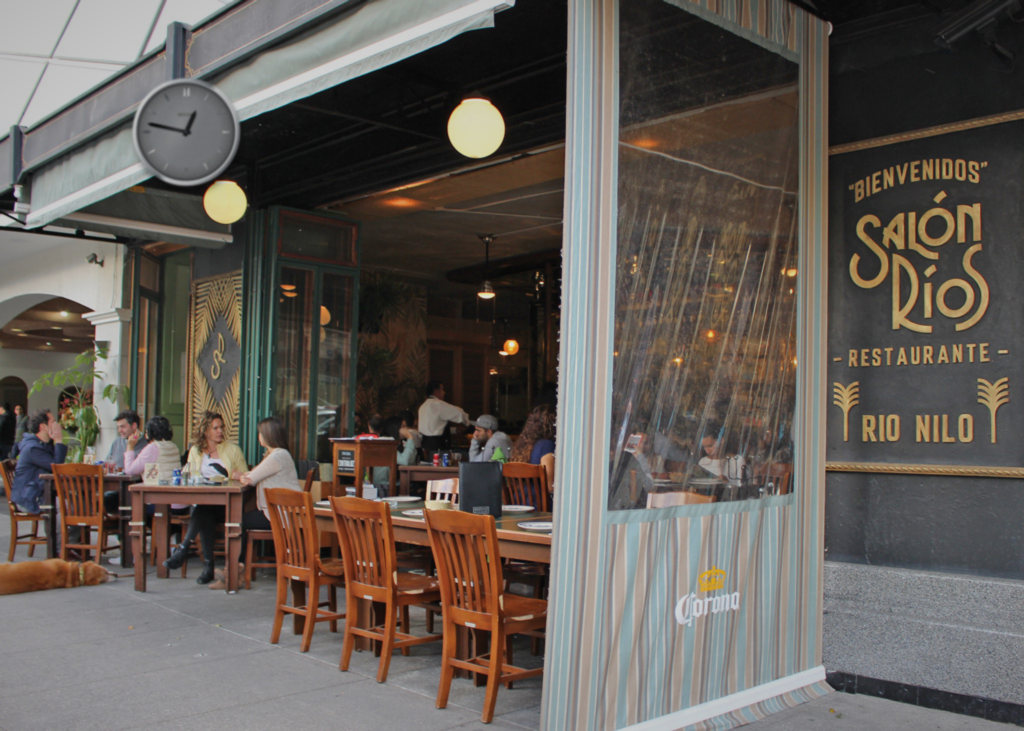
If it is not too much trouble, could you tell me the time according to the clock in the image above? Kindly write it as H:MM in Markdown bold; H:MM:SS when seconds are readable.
**12:47**
